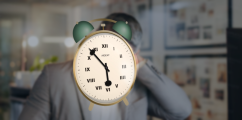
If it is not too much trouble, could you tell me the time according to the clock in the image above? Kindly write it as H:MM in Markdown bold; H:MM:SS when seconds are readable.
**5:53**
